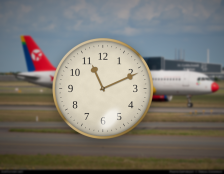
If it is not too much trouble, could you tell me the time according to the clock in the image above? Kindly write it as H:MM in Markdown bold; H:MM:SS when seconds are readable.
**11:11**
